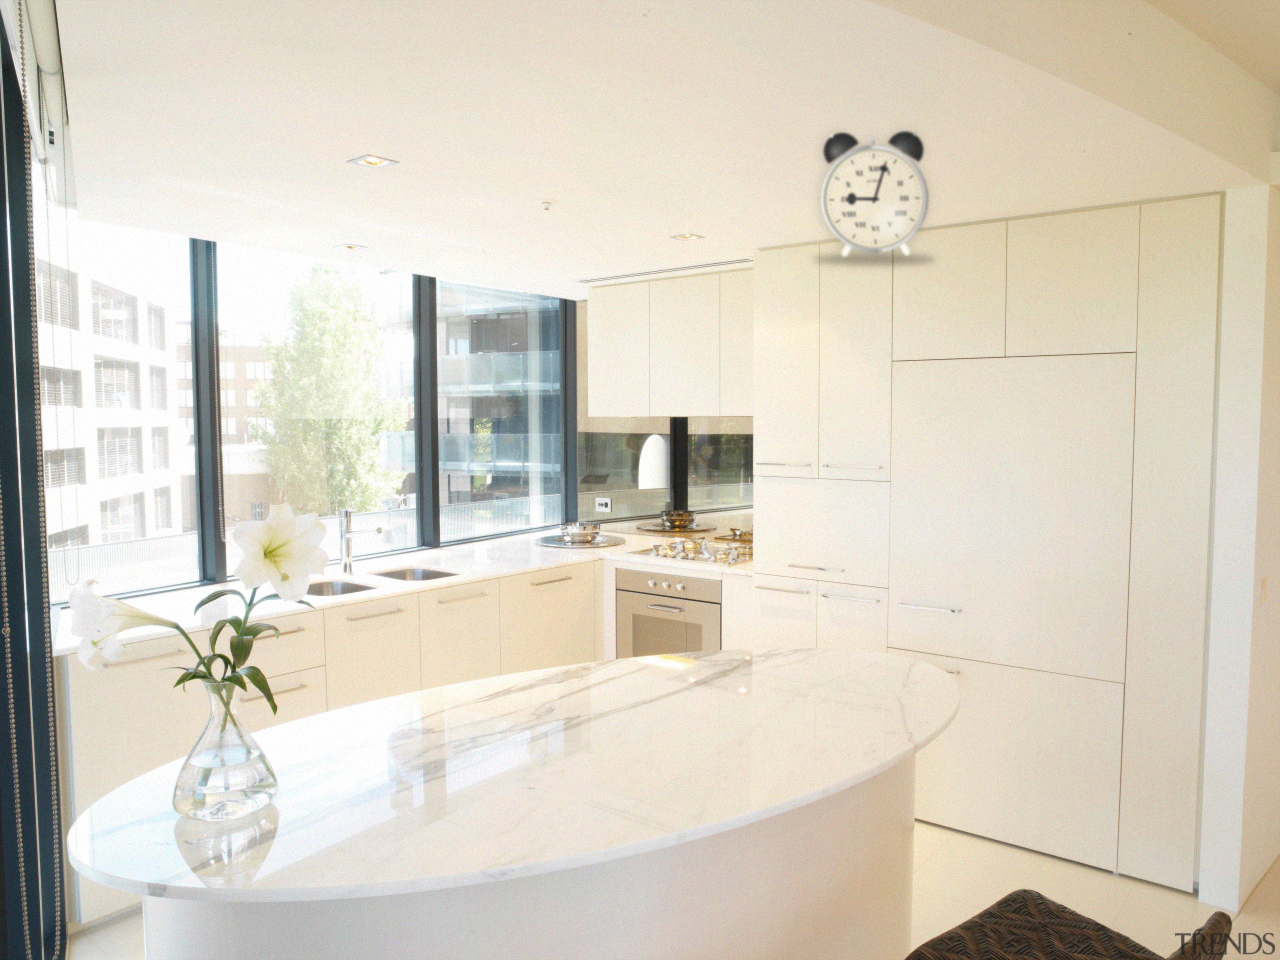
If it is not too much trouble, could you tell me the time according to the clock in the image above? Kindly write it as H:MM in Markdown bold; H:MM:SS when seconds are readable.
**9:03**
